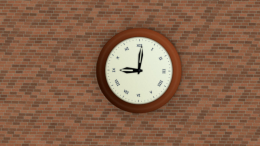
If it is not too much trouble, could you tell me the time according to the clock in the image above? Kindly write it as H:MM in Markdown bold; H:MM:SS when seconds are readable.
**9:01**
